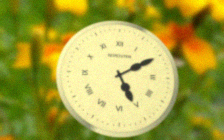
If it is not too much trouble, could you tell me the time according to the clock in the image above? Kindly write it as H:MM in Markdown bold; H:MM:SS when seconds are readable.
**5:10**
